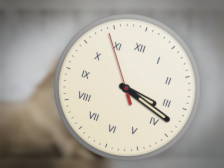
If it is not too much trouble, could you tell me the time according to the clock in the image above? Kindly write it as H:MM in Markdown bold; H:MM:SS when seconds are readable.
**3:17:54**
